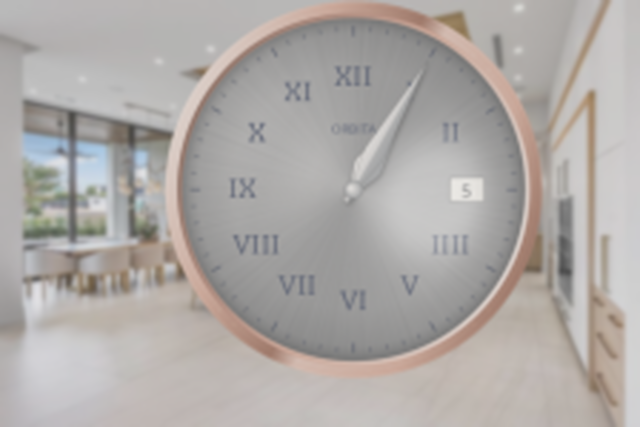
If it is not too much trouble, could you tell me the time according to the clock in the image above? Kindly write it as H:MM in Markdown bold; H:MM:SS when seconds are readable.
**1:05**
